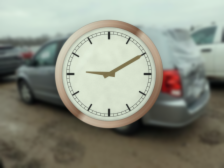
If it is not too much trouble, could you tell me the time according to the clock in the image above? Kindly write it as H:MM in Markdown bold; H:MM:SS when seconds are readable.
**9:10**
